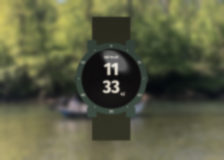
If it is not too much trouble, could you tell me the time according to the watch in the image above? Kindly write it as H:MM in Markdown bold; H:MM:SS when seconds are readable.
**11:33**
